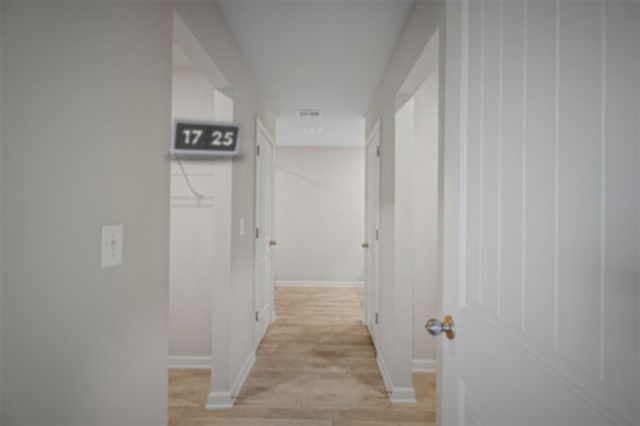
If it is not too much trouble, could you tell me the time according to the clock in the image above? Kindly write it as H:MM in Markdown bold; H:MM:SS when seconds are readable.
**17:25**
